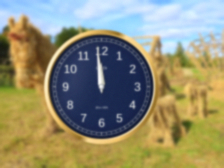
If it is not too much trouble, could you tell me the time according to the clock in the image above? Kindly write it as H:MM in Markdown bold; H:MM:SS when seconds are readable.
**11:59**
